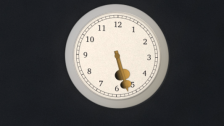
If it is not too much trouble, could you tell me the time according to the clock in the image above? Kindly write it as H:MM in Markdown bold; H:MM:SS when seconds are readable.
**5:27**
